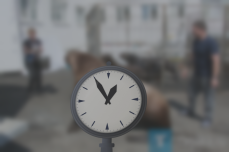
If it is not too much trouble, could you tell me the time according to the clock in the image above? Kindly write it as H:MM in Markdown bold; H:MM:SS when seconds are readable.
**12:55**
